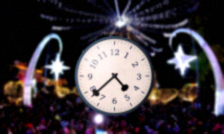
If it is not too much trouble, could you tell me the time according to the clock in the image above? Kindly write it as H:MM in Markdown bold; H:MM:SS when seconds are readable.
**4:38**
